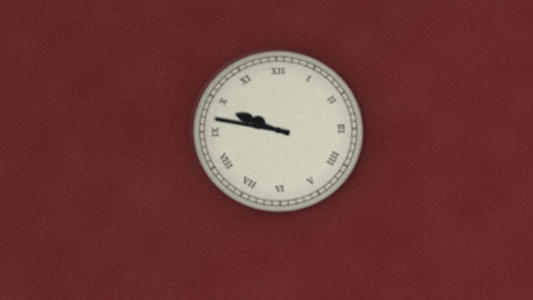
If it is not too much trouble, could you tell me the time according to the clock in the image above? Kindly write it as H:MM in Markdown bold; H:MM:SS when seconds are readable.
**9:47**
